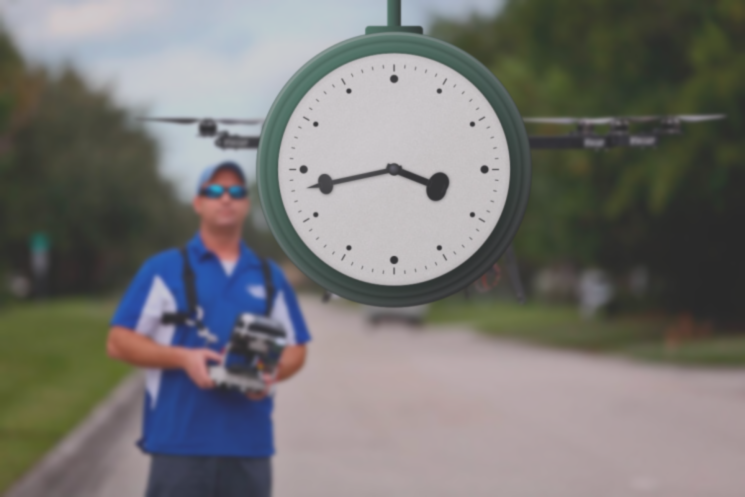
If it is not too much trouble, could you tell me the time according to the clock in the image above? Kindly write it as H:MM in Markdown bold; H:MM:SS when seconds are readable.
**3:43**
